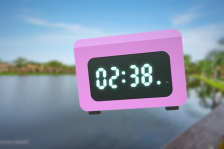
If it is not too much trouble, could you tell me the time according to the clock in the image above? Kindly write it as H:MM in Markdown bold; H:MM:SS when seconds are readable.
**2:38**
